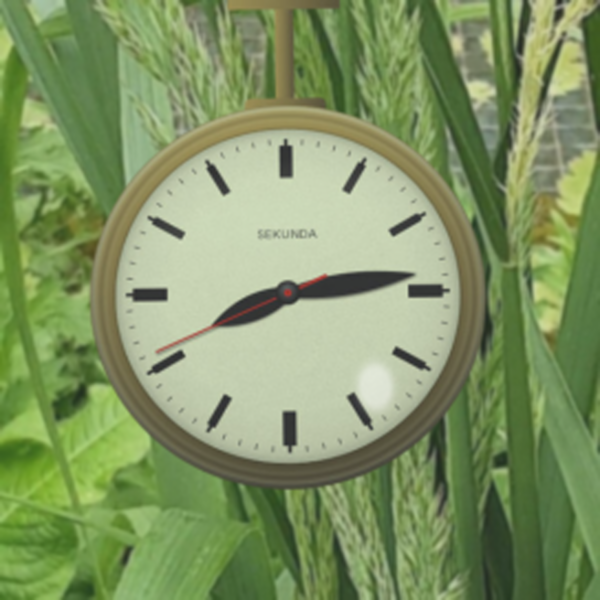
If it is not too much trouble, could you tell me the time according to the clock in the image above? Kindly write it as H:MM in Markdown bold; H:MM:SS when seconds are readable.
**8:13:41**
